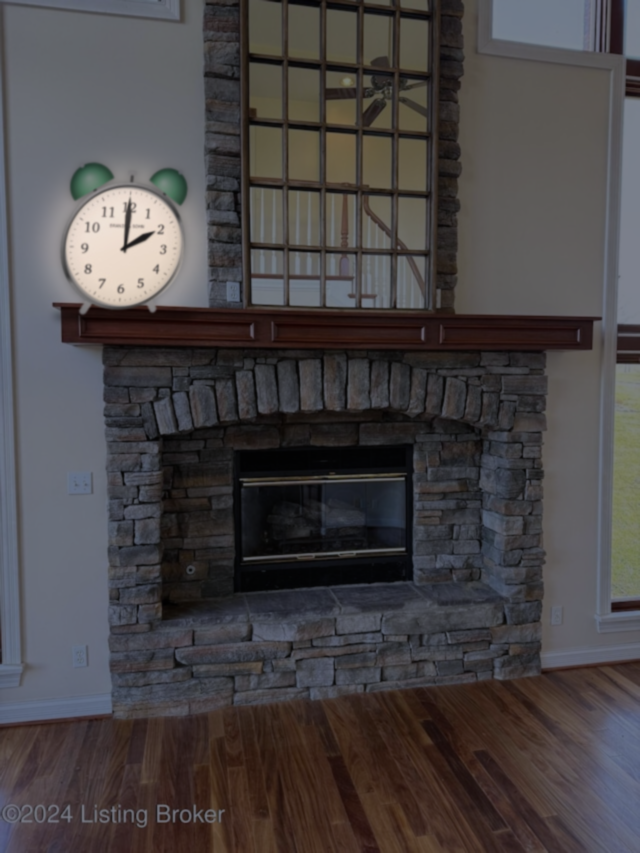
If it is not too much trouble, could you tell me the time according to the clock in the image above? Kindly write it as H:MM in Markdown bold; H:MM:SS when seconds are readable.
**2:00**
